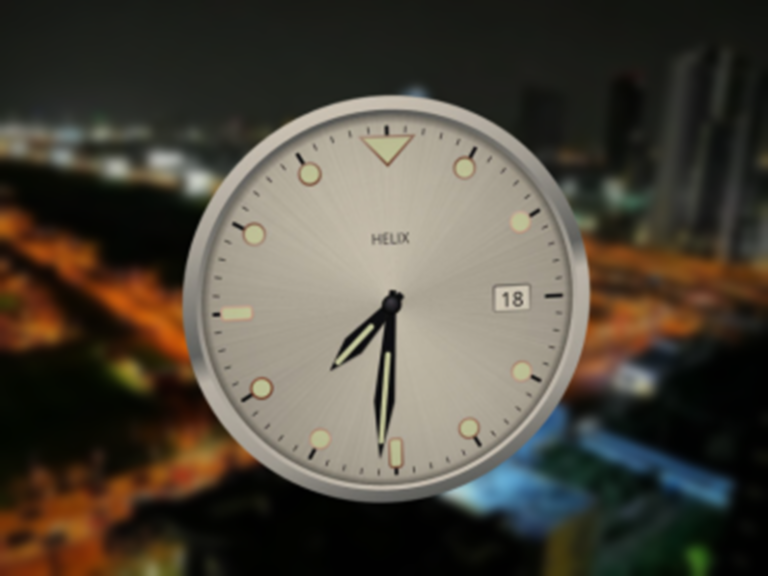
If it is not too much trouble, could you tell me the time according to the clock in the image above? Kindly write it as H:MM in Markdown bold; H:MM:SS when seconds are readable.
**7:31**
